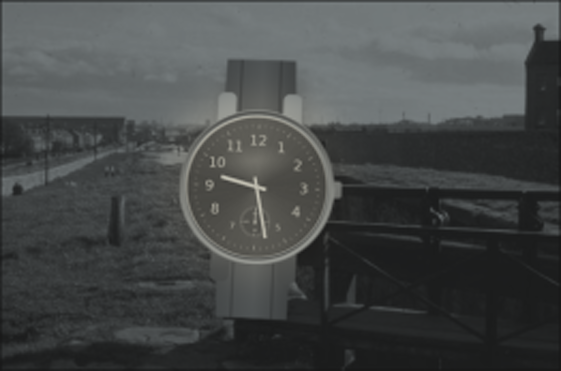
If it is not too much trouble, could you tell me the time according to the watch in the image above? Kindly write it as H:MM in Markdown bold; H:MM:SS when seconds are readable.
**9:28**
